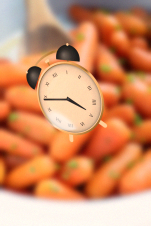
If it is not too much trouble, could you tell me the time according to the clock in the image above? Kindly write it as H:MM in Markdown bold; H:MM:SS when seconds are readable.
**4:49**
